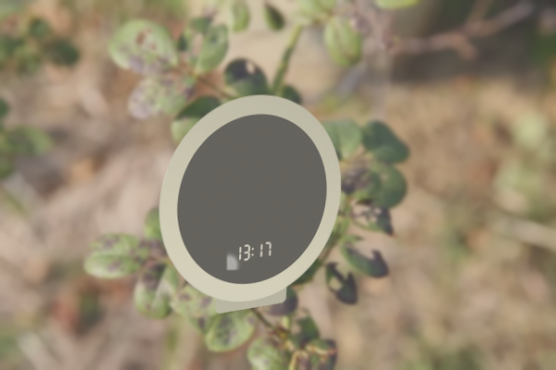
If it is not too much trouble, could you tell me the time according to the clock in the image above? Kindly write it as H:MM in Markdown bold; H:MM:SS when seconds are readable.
**13:17**
